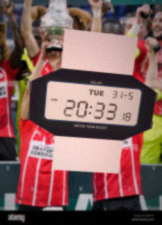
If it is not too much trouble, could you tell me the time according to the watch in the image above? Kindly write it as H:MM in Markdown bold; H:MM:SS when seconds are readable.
**20:33**
